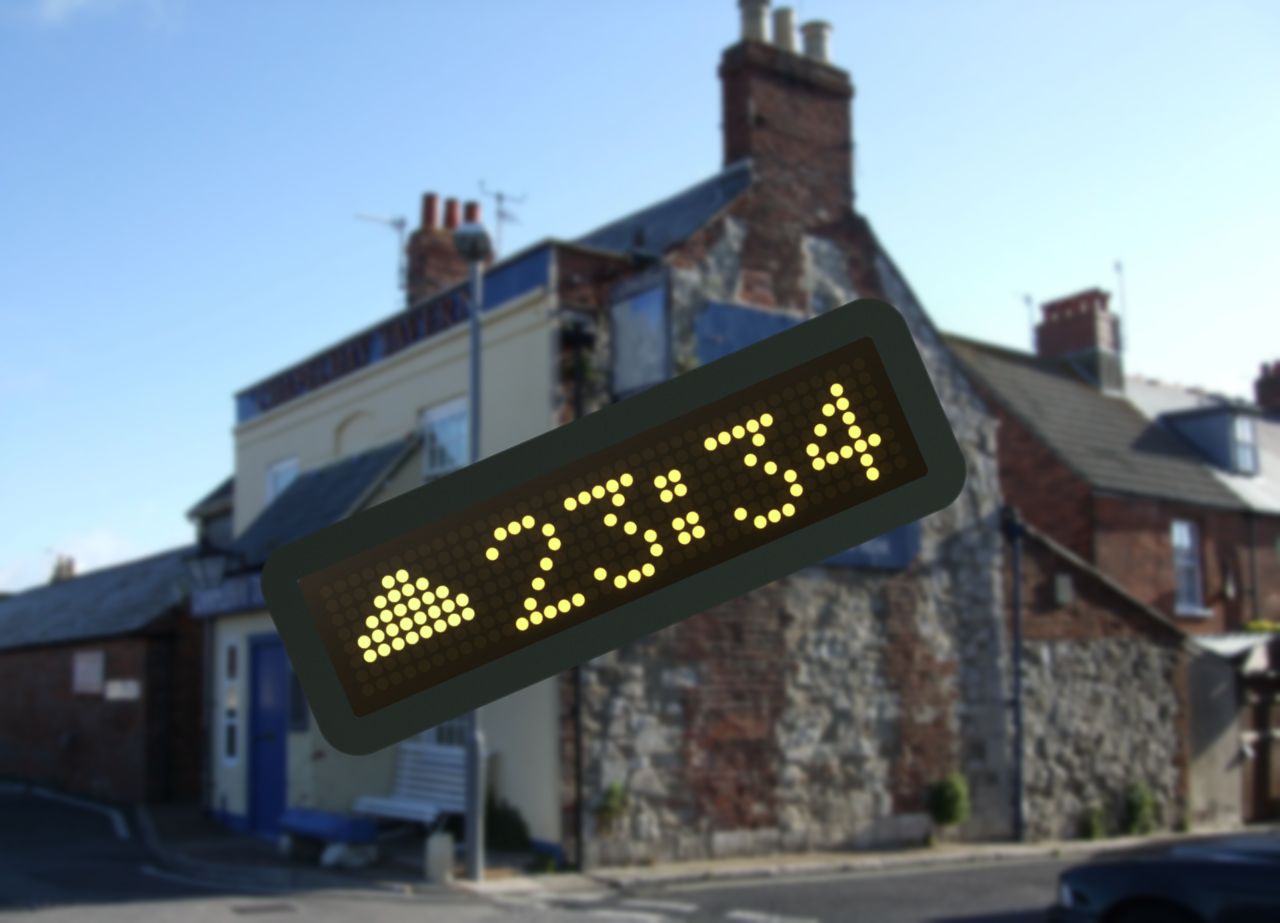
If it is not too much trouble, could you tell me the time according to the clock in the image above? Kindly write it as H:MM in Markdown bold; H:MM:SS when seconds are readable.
**23:34**
